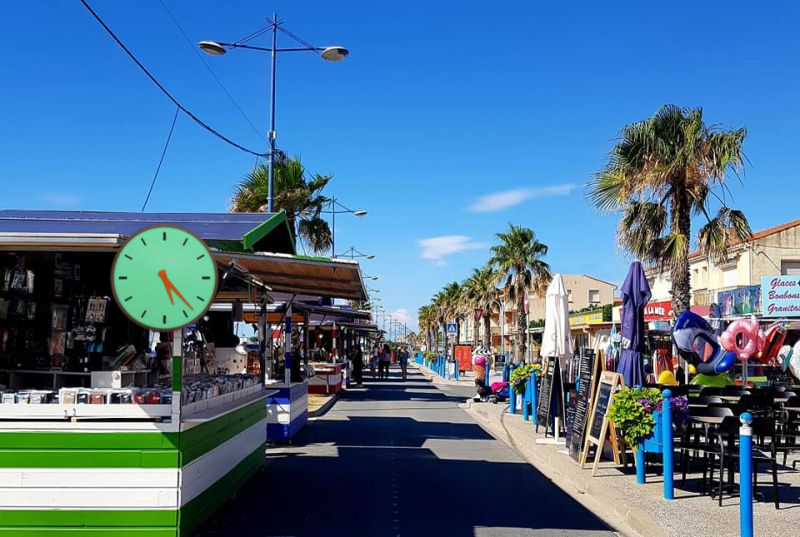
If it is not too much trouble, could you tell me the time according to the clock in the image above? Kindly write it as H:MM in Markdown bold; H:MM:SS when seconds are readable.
**5:23**
